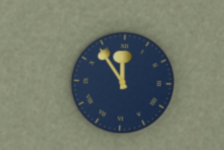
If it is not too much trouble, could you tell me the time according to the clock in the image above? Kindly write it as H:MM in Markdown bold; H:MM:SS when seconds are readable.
**11:54**
